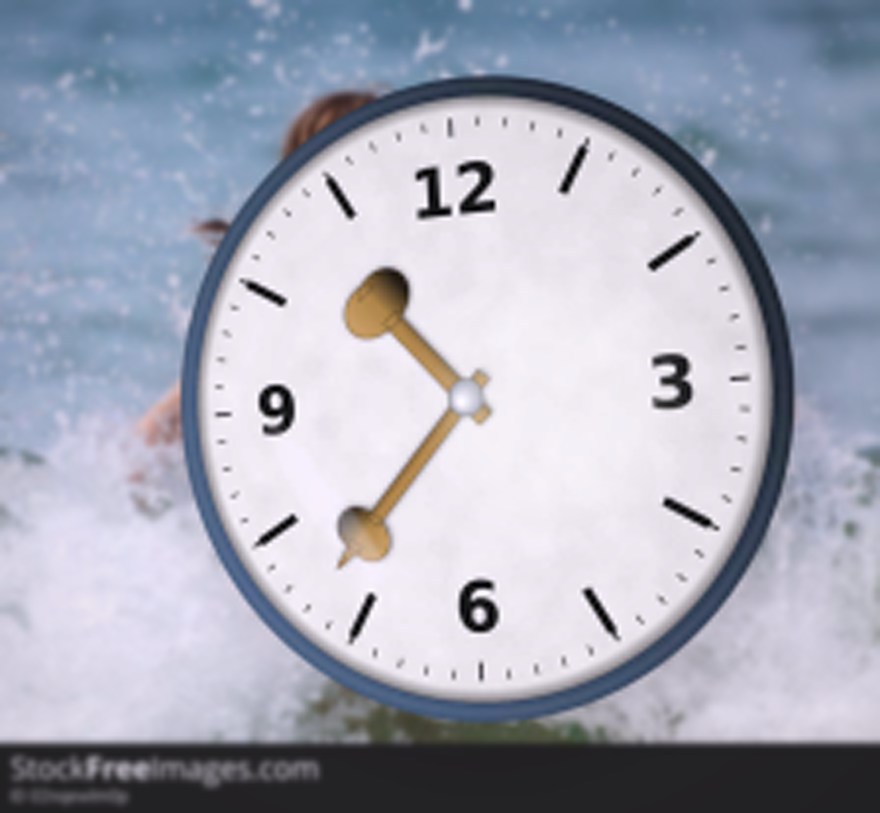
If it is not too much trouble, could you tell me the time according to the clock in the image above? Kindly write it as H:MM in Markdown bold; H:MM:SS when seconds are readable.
**10:37**
